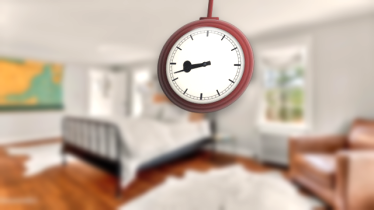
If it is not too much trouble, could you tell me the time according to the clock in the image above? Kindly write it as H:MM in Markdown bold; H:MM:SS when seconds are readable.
**8:42**
